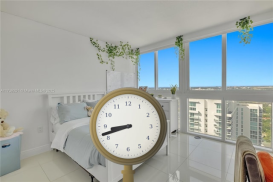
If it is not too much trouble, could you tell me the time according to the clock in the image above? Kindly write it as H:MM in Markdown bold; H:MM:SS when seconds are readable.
**8:42**
